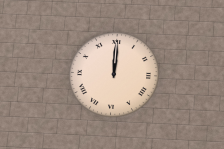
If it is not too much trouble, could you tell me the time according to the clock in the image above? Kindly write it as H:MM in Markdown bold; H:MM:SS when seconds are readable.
**12:00**
